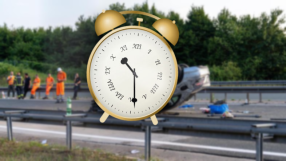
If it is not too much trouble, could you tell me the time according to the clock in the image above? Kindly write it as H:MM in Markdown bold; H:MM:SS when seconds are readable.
**10:29**
